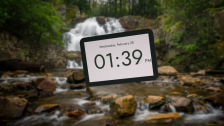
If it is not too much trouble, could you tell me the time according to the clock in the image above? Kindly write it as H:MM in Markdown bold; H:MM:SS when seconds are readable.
**1:39**
